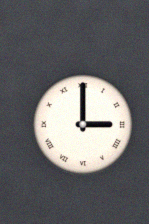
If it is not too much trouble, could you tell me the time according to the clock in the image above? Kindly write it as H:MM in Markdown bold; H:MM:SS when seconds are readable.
**3:00**
